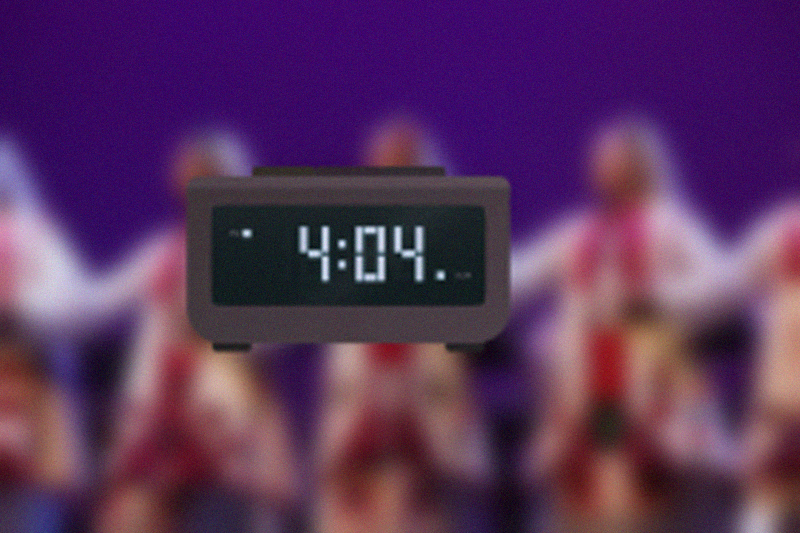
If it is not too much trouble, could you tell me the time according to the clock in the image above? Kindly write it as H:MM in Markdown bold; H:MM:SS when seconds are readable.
**4:04**
